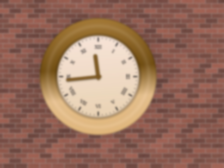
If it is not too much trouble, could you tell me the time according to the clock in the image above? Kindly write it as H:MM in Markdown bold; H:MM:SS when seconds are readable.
**11:44**
